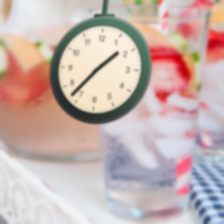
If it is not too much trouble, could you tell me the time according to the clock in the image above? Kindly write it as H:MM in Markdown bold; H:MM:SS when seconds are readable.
**1:37**
